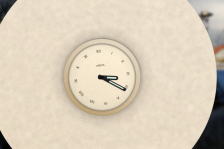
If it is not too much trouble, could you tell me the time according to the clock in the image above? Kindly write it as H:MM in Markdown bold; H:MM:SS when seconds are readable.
**3:21**
